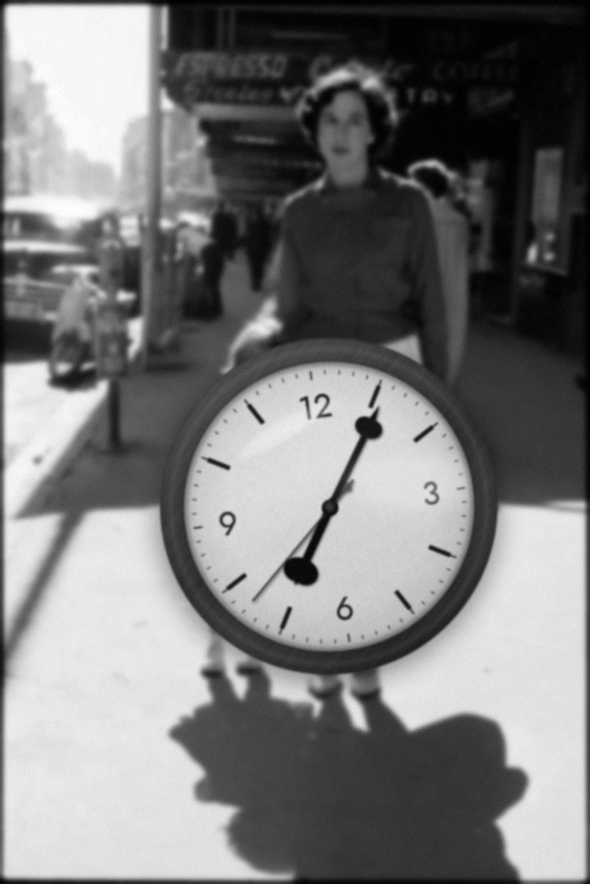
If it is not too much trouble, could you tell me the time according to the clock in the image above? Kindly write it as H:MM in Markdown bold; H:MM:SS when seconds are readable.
**7:05:38**
